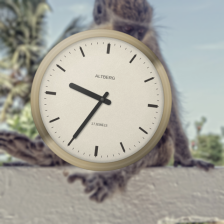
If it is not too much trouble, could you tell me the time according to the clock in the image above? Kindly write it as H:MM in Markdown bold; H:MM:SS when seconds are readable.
**9:35**
